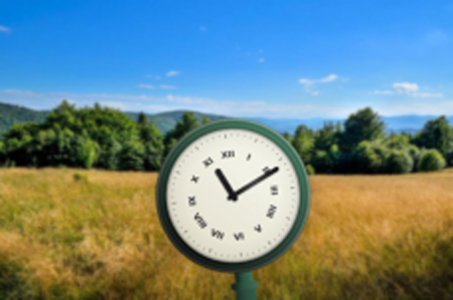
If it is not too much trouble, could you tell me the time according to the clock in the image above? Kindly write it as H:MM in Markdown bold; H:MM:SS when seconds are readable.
**11:11**
